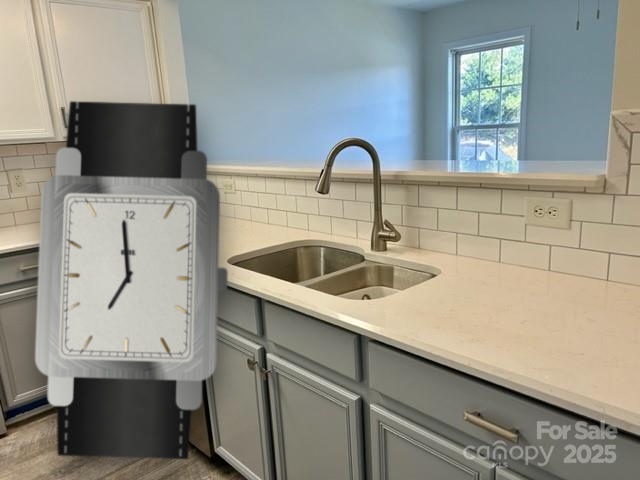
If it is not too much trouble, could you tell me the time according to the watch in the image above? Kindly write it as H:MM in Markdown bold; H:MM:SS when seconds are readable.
**6:59**
